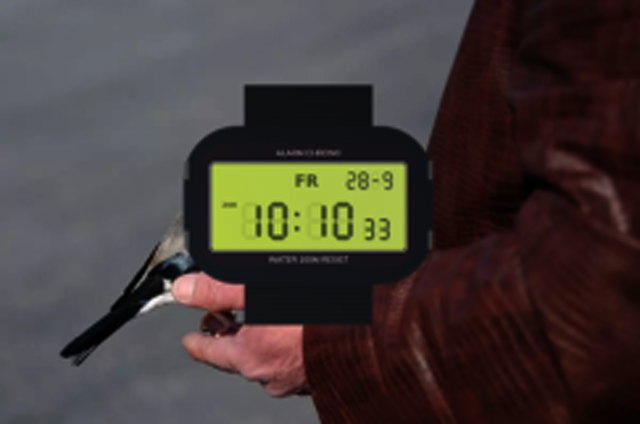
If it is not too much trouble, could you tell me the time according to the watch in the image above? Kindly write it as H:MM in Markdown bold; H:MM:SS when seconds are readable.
**10:10:33**
